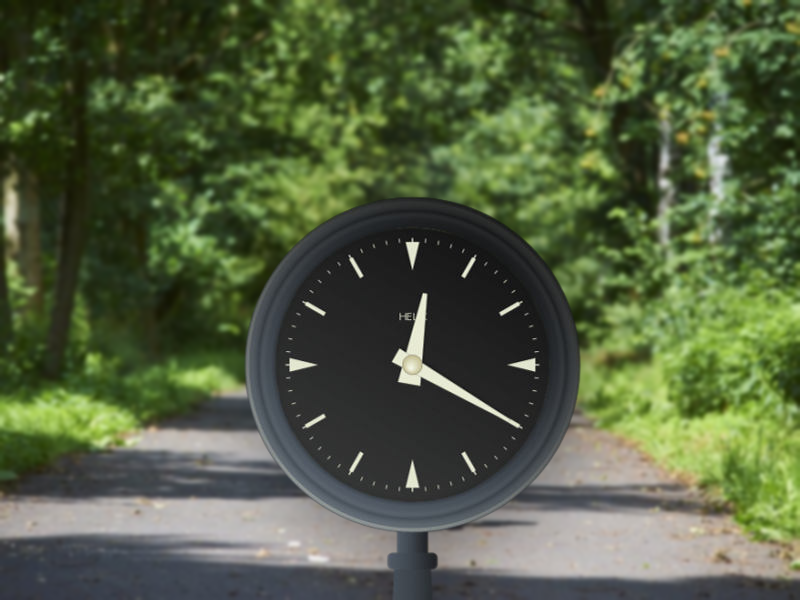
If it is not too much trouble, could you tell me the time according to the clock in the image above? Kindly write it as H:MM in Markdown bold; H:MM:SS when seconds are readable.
**12:20**
